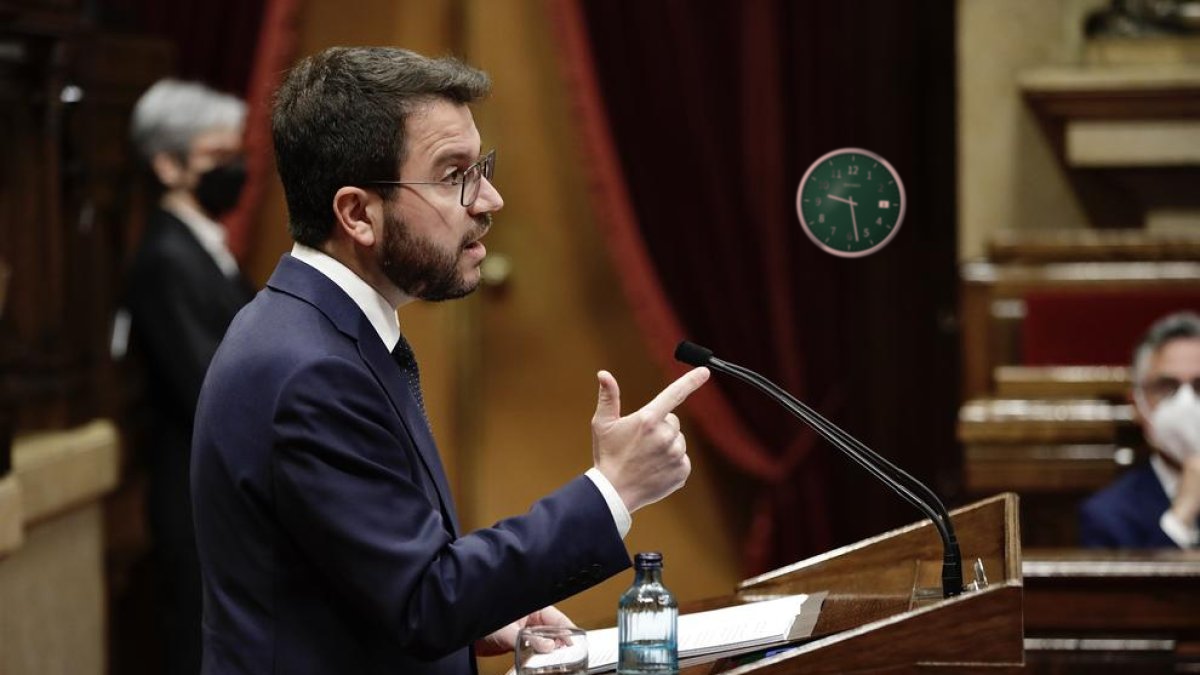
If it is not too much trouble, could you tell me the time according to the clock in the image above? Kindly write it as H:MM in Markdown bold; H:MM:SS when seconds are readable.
**9:28**
